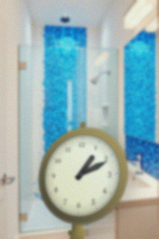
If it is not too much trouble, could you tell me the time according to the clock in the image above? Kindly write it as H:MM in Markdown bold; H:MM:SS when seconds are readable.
**1:11**
